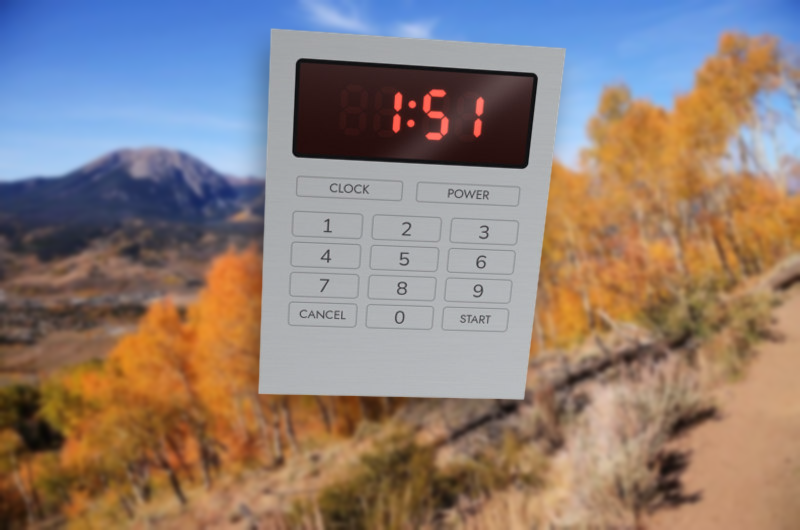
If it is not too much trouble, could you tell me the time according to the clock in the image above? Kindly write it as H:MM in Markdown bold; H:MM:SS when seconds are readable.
**1:51**
